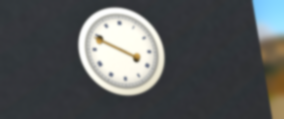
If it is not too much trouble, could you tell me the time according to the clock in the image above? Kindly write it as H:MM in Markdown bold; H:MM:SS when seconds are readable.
**3:49**
